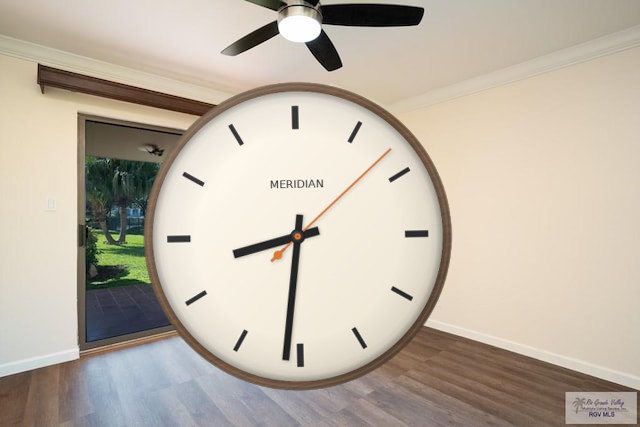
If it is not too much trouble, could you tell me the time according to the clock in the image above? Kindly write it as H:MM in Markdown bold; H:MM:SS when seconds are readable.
**8:31:08**
